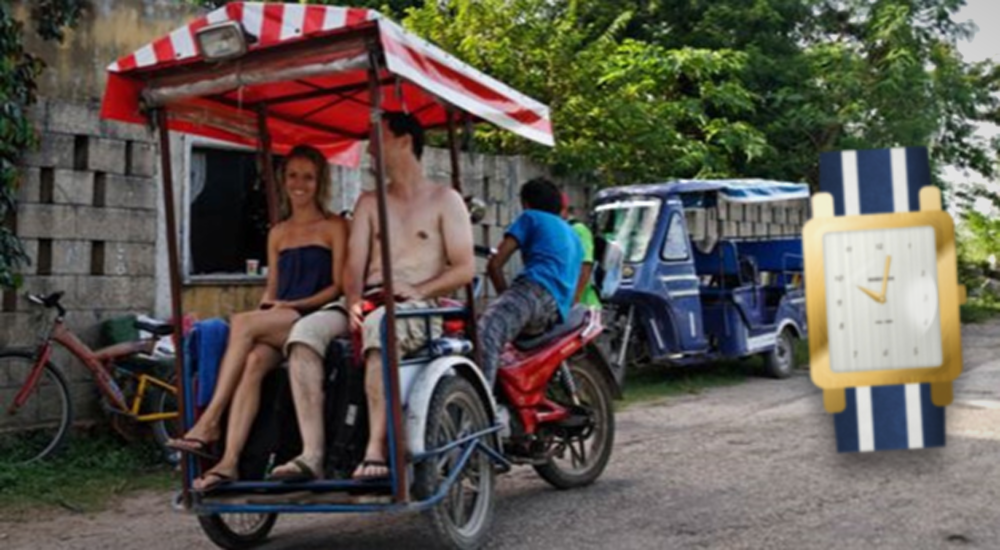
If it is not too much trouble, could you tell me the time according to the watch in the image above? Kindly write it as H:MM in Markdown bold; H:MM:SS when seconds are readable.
**10:02**
